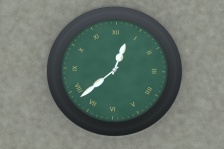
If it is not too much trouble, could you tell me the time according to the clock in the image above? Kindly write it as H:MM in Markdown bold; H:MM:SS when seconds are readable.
**12:38**
